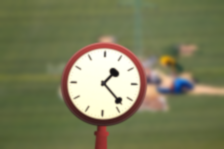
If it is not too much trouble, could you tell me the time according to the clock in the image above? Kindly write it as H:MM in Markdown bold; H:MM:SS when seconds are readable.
**1:23**
